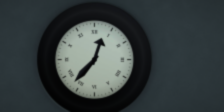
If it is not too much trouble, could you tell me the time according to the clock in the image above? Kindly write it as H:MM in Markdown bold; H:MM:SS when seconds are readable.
**12:37**
